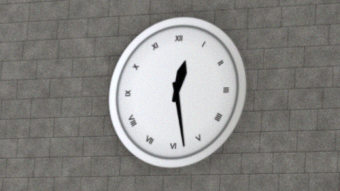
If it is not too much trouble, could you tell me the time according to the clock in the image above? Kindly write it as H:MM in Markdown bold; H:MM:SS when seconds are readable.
**12:28**
